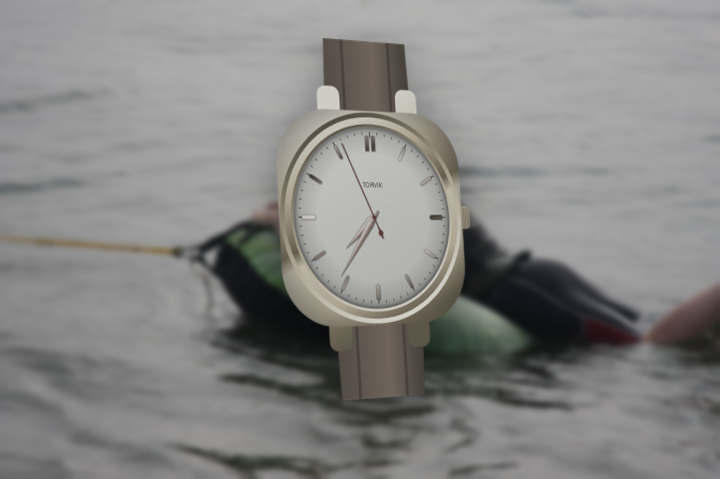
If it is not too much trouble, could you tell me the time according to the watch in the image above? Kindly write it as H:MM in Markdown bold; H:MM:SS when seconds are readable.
**7:35:56**
